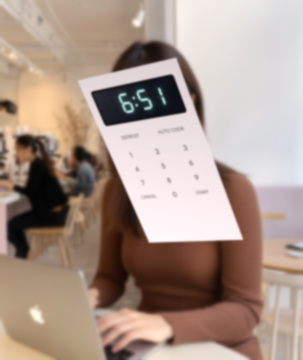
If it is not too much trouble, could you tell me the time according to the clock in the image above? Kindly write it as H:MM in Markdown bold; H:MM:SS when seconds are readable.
**6:51**
